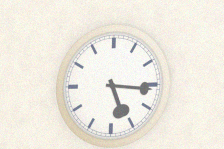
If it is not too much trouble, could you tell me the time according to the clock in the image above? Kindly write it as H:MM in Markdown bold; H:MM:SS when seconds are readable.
**5:16**
